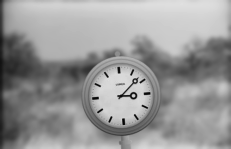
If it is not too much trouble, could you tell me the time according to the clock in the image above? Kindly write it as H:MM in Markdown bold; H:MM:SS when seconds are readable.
**3:08**
